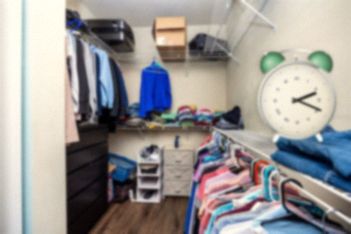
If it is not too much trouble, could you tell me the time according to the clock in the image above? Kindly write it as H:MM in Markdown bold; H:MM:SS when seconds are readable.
**2:19**
